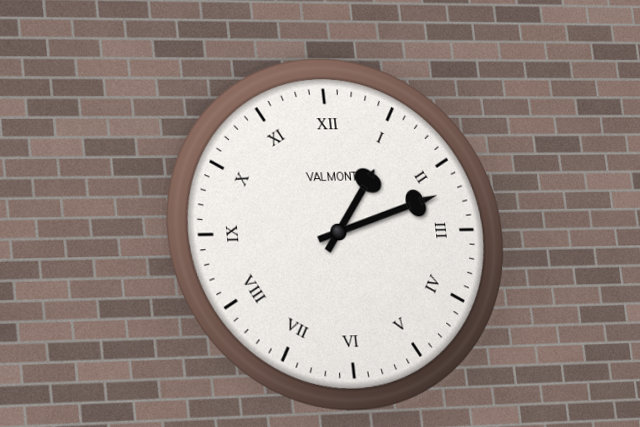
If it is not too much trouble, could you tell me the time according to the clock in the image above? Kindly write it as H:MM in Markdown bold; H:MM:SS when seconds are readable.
**1:12**
